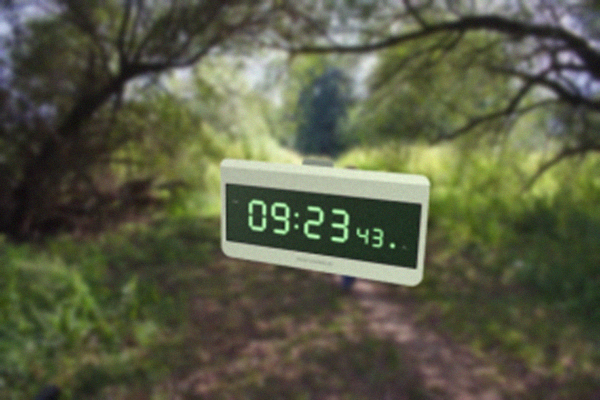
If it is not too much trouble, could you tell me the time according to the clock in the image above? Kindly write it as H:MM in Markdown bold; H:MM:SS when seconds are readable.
**9:23:43**
